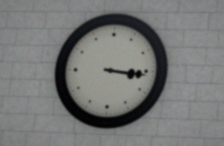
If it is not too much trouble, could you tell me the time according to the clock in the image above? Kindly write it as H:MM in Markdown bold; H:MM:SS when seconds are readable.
**3:16**
